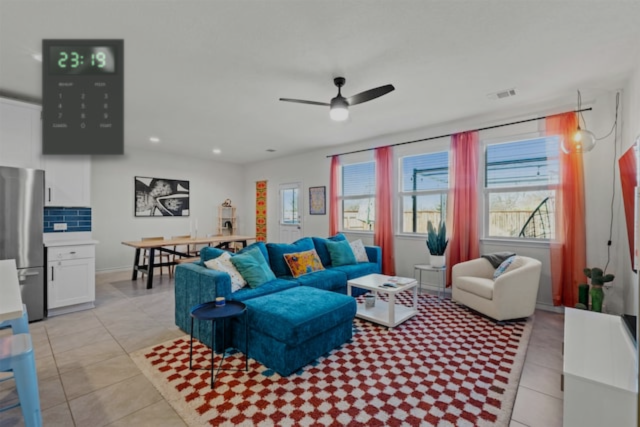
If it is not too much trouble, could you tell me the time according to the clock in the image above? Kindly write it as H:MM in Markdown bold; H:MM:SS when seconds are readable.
**23:19**
